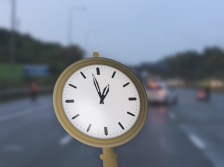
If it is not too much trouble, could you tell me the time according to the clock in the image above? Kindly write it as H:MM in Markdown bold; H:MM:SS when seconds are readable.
**12:58**
